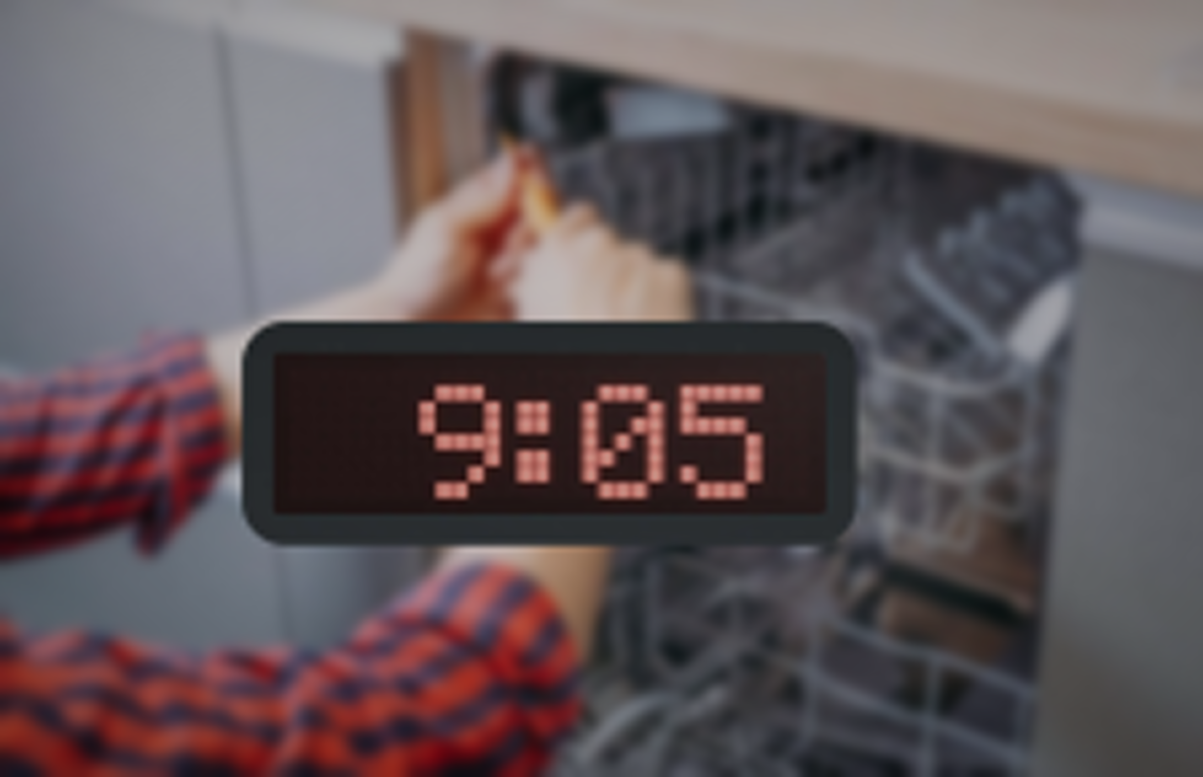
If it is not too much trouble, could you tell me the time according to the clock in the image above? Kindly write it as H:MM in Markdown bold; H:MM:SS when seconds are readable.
**9:05**
